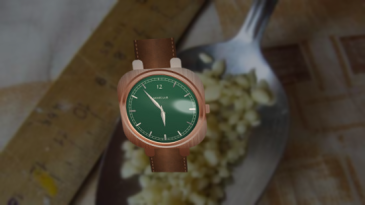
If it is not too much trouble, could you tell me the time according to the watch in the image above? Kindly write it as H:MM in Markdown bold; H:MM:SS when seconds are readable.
**5:54**
